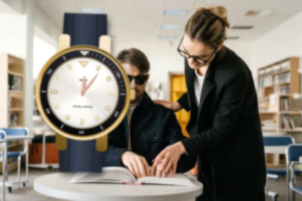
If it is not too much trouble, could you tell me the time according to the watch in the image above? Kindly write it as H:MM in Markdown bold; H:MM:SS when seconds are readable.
**12:06**
